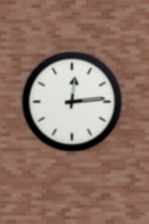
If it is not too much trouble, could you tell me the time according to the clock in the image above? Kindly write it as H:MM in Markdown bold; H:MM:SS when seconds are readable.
**12:14**
